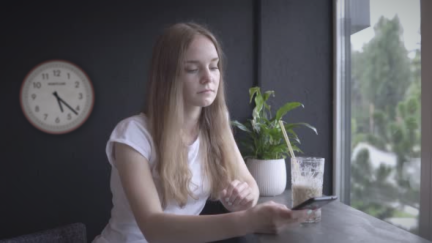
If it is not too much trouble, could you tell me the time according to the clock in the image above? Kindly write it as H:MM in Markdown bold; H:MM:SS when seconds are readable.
**5:22**
